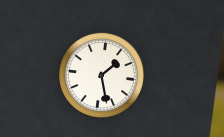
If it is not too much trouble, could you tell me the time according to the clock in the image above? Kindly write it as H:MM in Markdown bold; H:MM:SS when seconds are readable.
**1:27**
